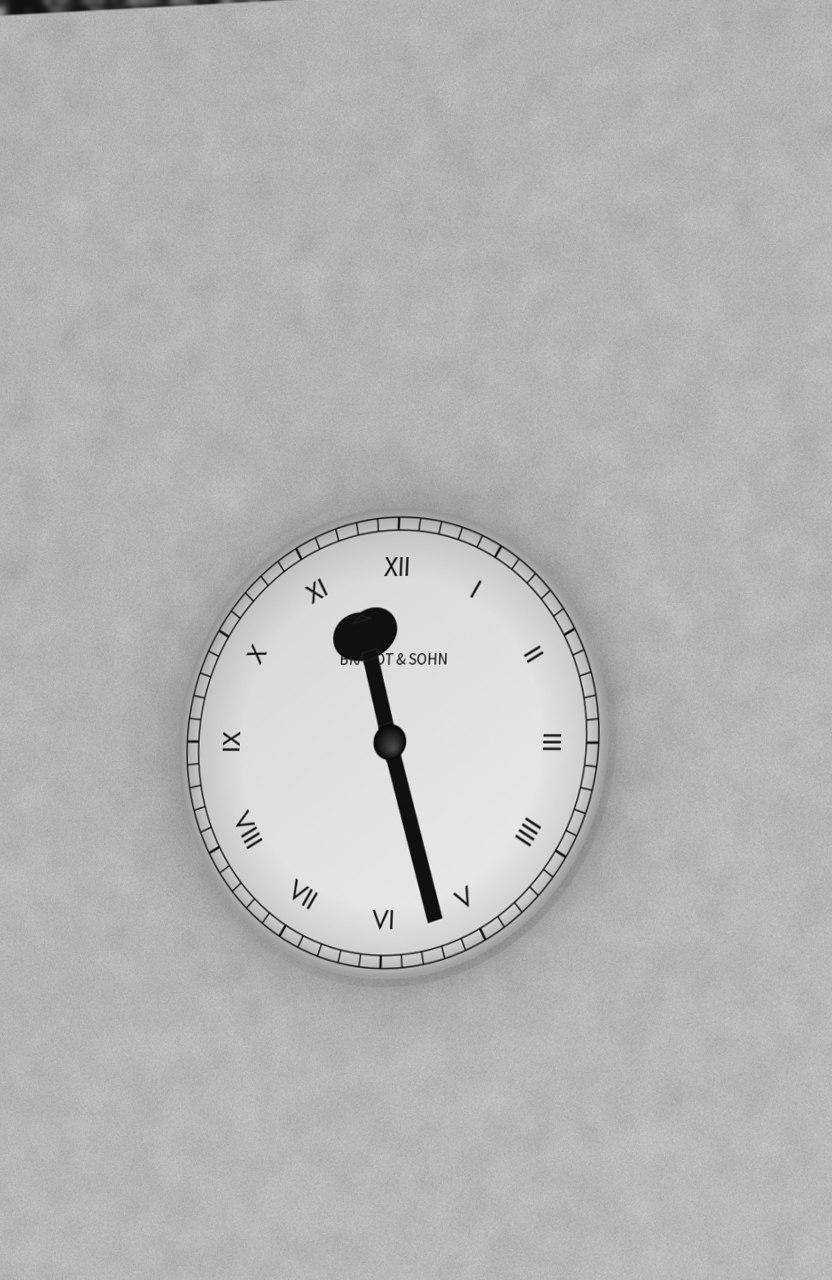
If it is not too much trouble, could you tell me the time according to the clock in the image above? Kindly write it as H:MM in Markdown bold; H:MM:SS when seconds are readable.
**11:27**
